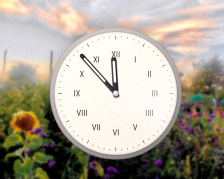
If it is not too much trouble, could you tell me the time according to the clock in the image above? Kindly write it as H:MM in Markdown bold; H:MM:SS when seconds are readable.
**11:53**
